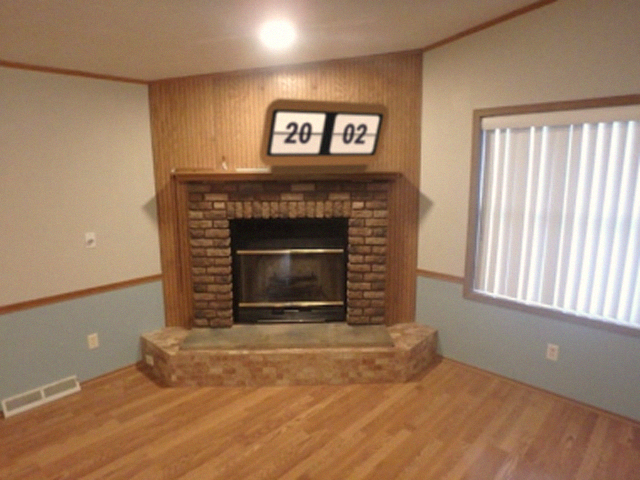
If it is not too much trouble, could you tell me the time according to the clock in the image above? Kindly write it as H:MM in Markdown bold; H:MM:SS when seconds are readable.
**20:02**
